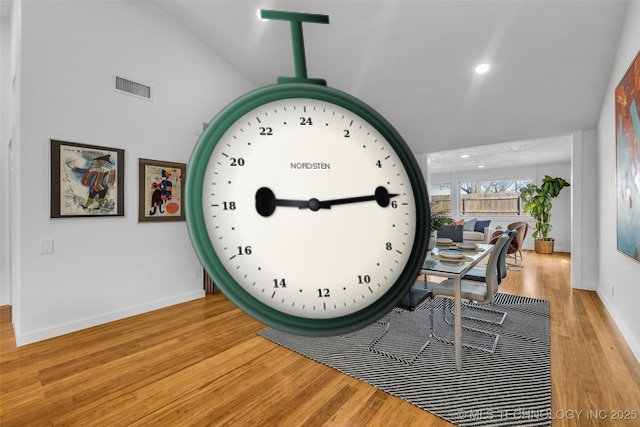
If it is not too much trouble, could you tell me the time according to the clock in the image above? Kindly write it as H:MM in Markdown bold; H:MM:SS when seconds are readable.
**18:14**
